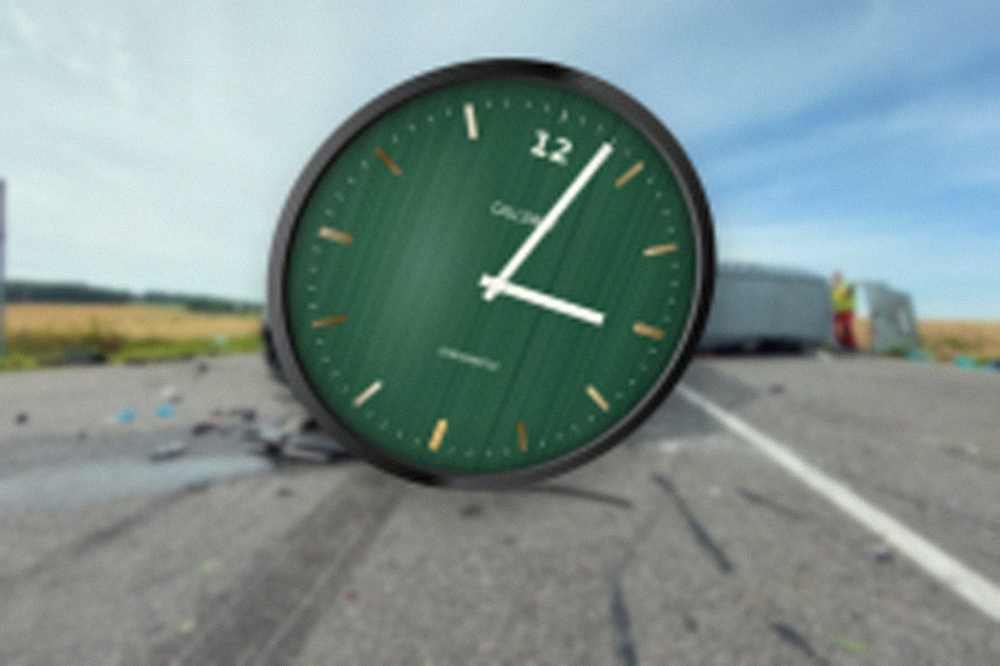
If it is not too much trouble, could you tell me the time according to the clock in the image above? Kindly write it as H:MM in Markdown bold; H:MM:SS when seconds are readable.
**3:03**
